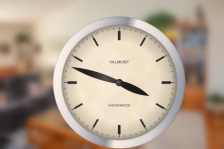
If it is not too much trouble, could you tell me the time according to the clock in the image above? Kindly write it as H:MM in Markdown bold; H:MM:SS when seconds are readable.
**3:48**
